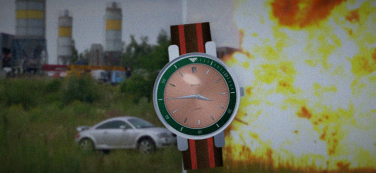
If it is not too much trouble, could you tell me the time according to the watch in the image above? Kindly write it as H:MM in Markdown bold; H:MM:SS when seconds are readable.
**3:45**
